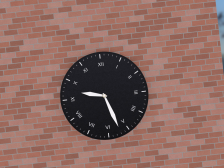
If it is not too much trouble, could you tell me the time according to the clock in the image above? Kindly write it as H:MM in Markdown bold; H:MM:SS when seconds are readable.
**9:27**
